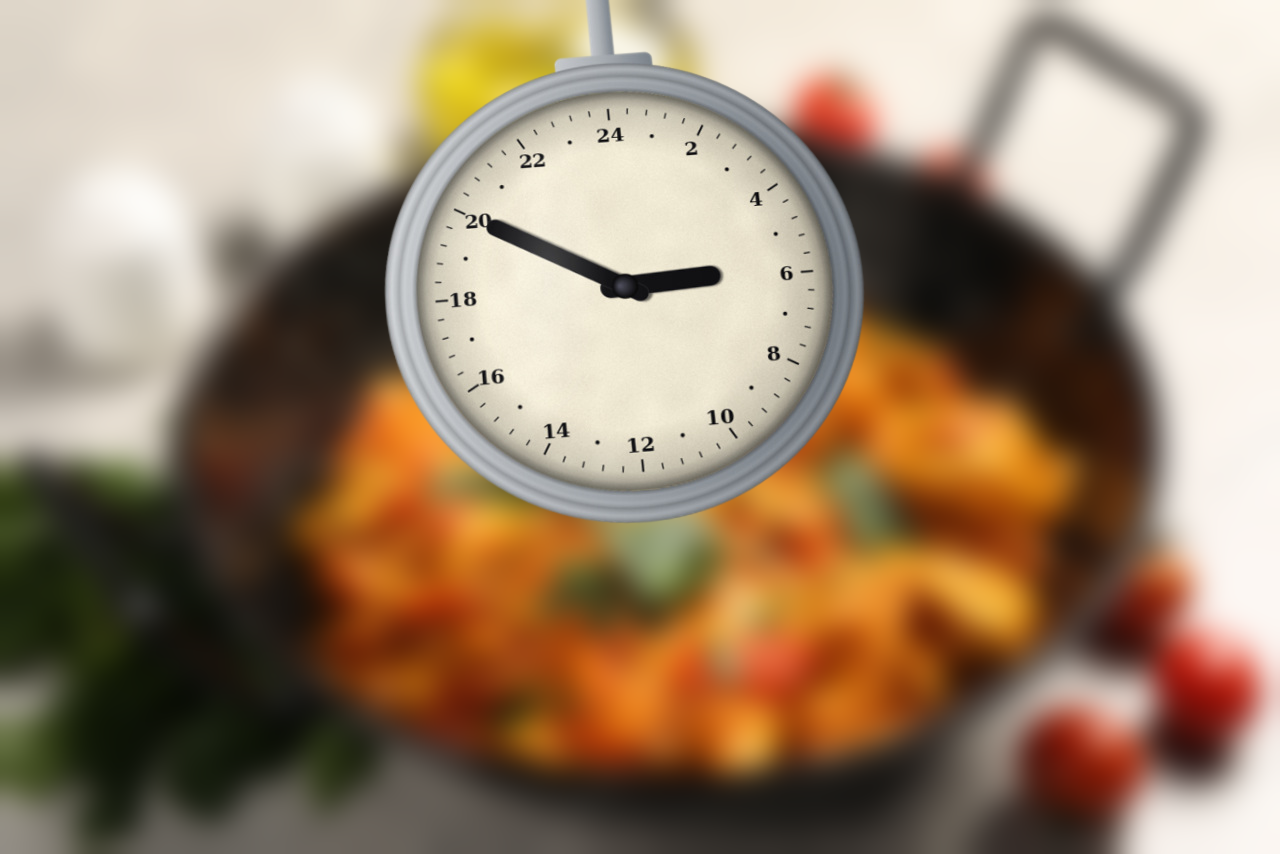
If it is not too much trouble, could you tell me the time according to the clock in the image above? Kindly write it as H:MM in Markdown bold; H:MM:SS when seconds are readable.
**5:50**
